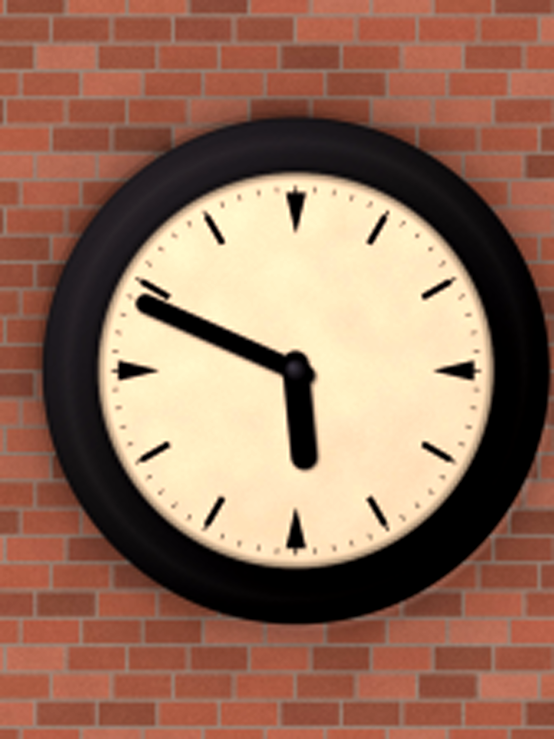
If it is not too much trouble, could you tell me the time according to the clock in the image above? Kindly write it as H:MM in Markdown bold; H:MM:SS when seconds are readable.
**5:49**
